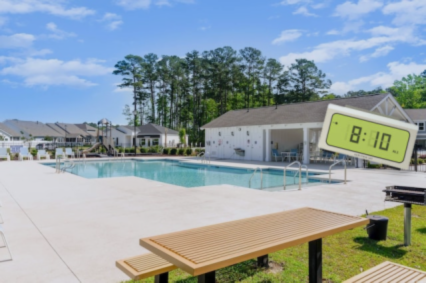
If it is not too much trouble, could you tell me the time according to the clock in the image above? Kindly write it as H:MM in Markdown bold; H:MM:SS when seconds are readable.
**8:10**
